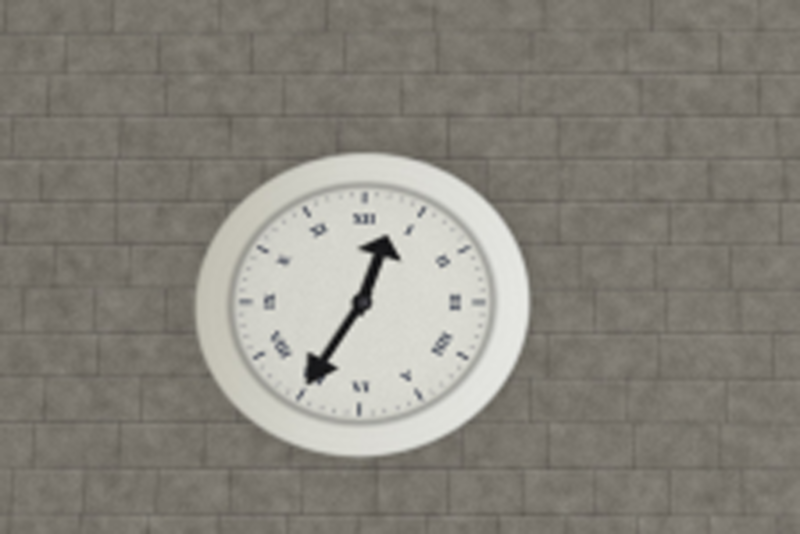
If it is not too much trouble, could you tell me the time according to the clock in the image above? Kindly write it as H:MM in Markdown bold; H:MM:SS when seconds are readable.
**12:35**
